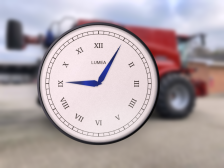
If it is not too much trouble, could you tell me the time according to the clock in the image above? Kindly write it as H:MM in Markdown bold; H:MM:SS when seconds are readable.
**9:05**
